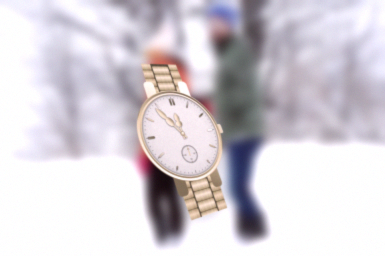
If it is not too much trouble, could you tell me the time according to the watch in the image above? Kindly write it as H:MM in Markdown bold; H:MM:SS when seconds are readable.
**11:54**
